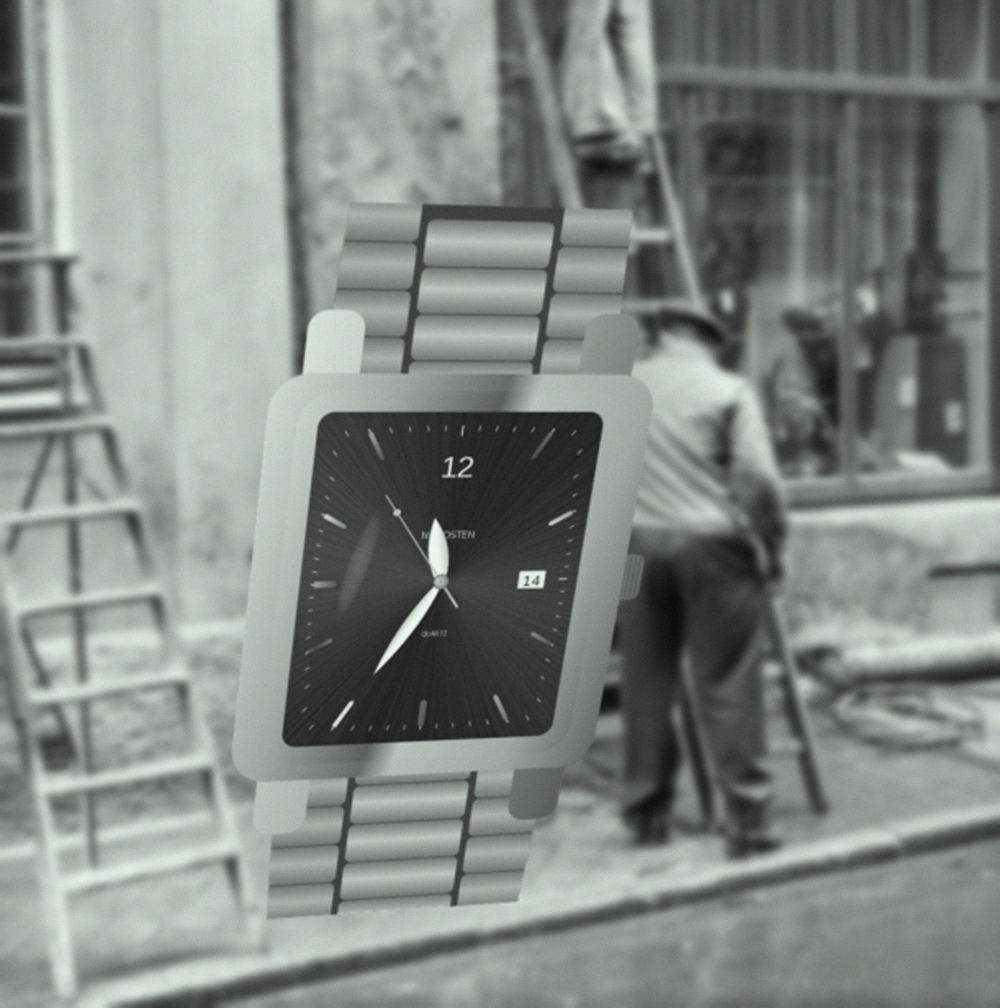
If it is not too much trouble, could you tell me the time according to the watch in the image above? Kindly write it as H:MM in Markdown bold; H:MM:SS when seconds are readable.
**11:34:54**
